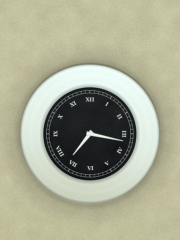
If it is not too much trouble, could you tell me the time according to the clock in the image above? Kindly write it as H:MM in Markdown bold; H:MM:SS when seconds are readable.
**7:17**
